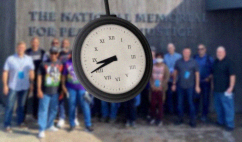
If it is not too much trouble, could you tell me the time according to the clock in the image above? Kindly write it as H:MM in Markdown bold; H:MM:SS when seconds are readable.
**8:41**
